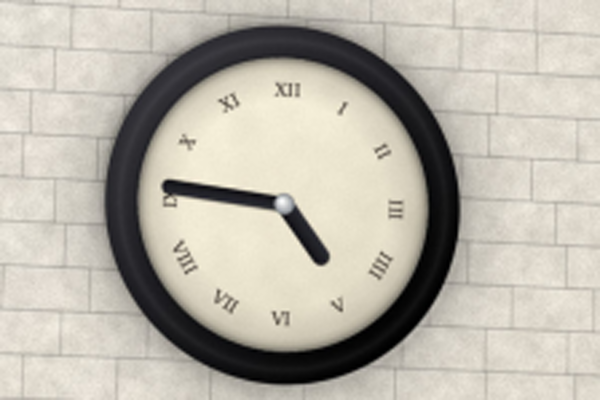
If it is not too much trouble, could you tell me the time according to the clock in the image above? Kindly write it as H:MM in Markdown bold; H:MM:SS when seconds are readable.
**4:46**
